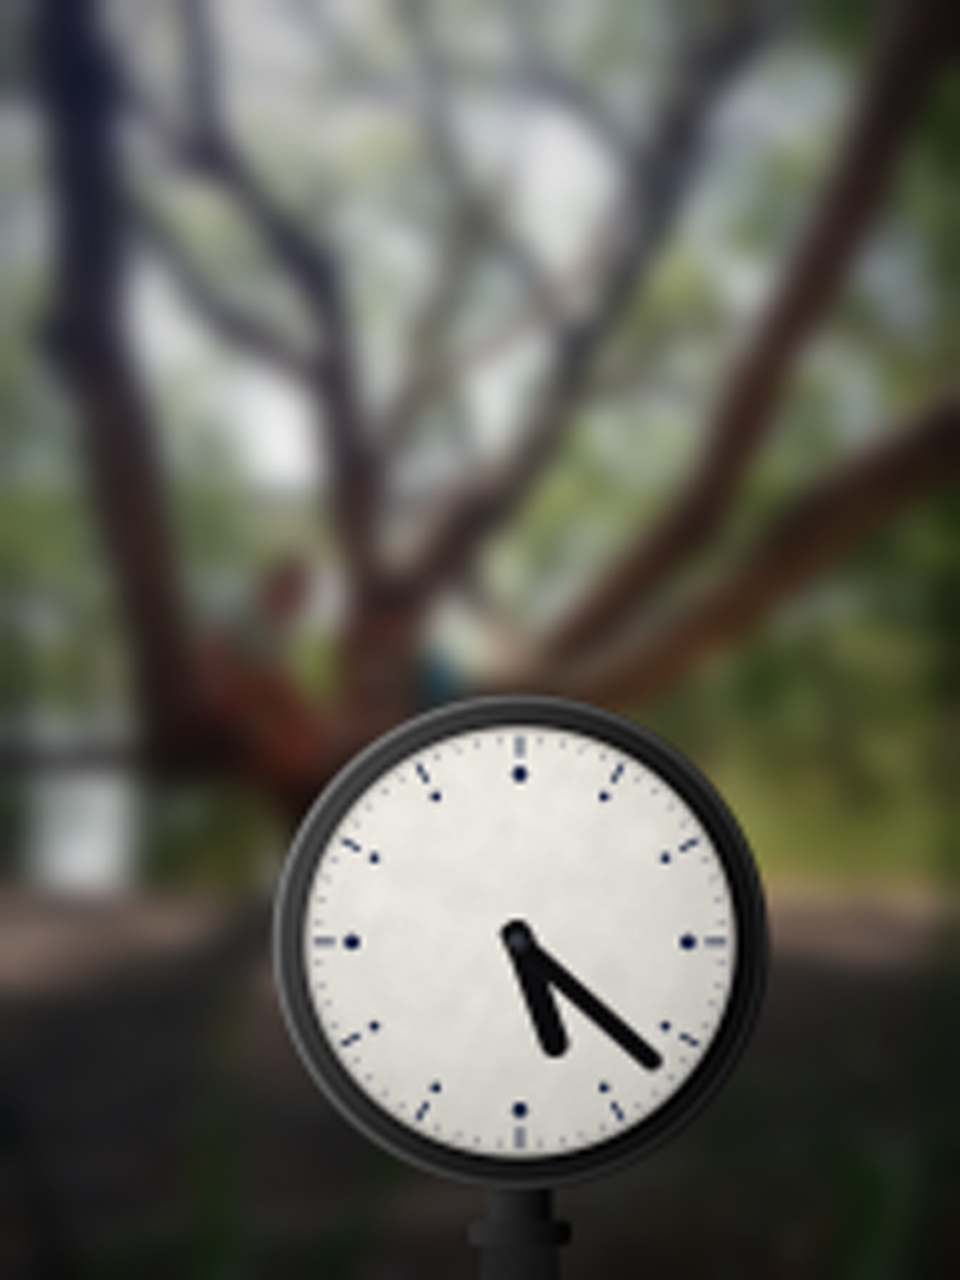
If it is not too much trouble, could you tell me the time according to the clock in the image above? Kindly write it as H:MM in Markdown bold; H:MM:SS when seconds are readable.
**5:22**
